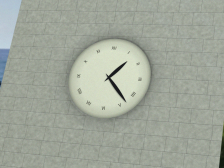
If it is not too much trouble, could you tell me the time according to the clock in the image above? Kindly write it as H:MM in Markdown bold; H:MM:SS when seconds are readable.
**1:23**
